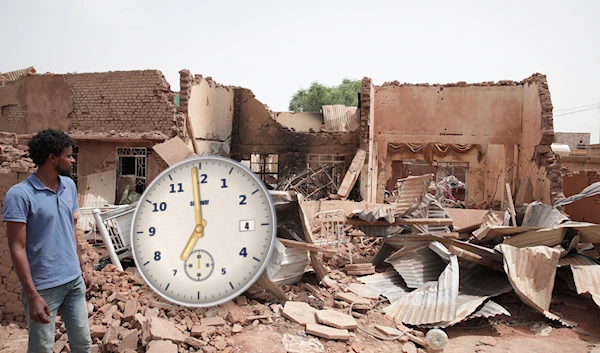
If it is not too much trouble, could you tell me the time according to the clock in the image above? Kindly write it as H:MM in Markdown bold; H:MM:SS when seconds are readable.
**6:59**
